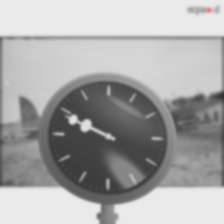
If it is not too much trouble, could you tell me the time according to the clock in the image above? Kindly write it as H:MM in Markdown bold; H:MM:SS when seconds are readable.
**9:49**
